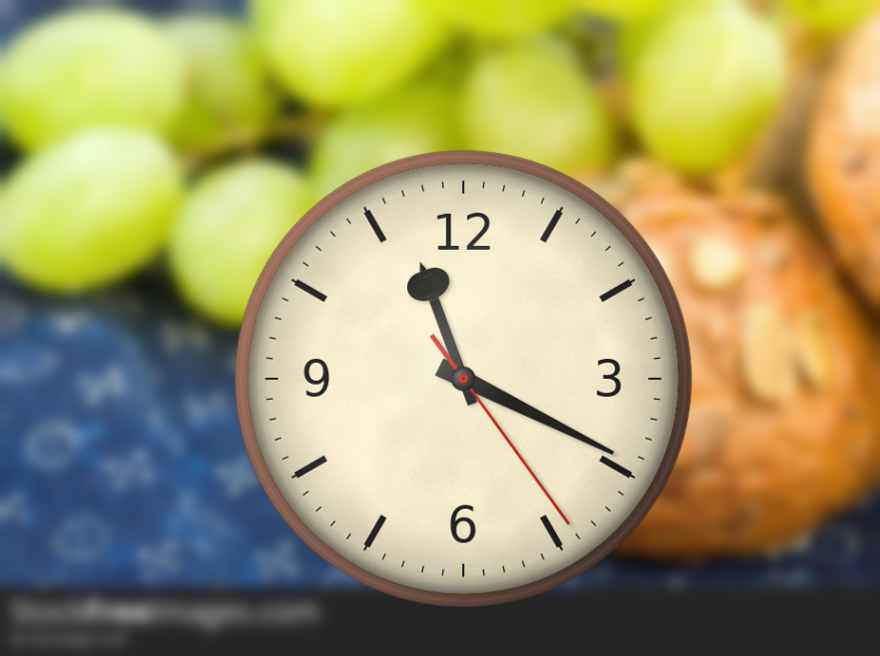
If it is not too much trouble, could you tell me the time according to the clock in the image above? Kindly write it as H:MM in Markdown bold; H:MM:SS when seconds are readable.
**11:19:24**
